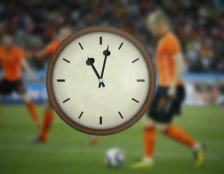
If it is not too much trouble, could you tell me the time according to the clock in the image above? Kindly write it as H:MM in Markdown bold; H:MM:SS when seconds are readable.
**11:02**
